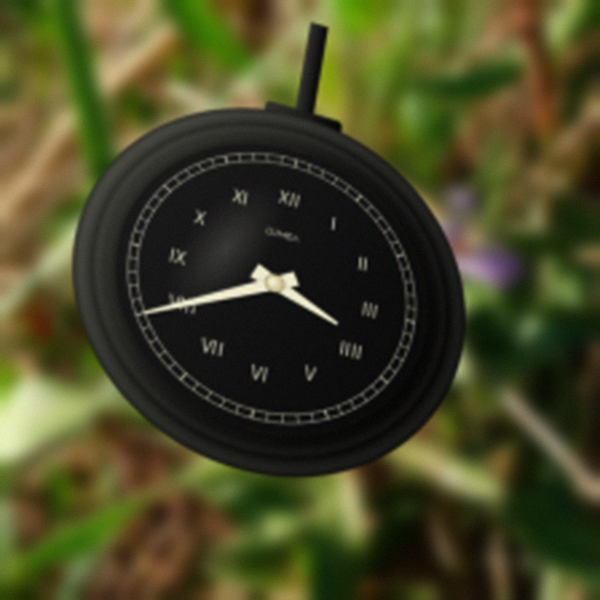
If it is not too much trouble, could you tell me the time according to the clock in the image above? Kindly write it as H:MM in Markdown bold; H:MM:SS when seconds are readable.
**3:40**
